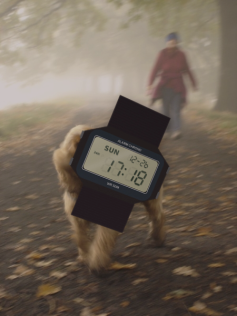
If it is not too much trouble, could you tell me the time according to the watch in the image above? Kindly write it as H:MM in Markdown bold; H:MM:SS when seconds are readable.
**17:18**
